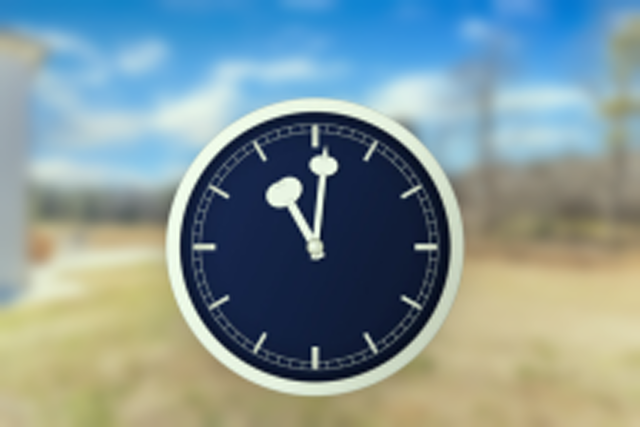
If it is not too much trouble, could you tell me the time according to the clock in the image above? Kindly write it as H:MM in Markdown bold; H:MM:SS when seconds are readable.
**11:01**
